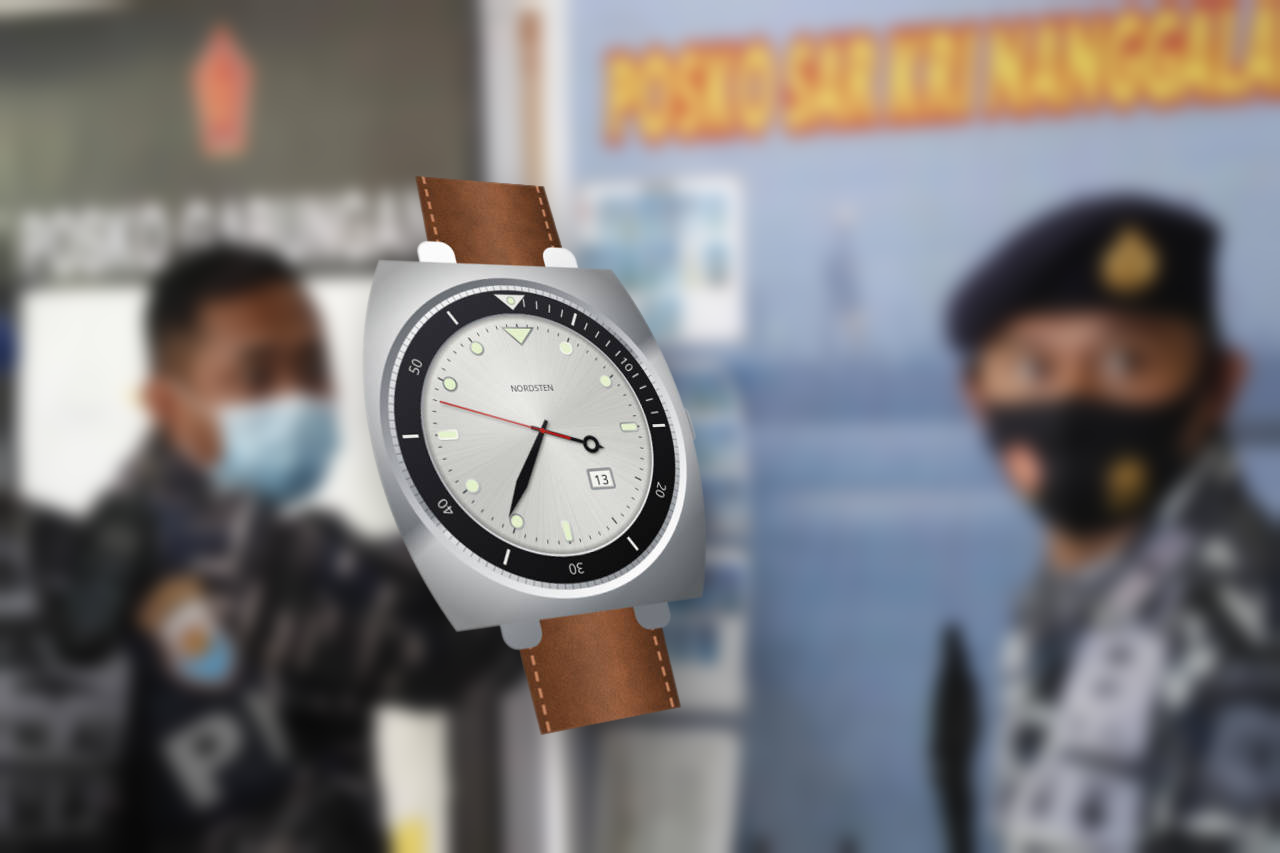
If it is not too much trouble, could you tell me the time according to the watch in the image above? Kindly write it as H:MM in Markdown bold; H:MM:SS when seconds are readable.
**3:35:48**
